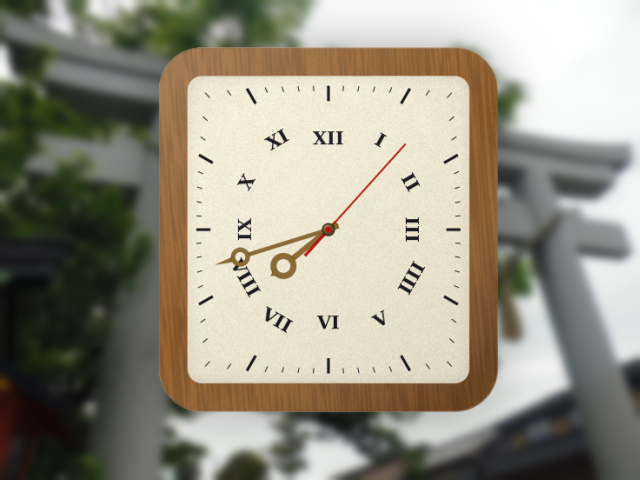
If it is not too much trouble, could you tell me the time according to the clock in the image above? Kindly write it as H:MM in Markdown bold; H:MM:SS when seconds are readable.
**7:42:07**
